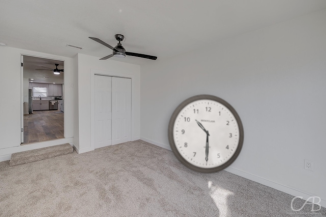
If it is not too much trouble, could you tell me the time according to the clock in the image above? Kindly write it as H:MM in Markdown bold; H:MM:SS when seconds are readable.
**10:30**
